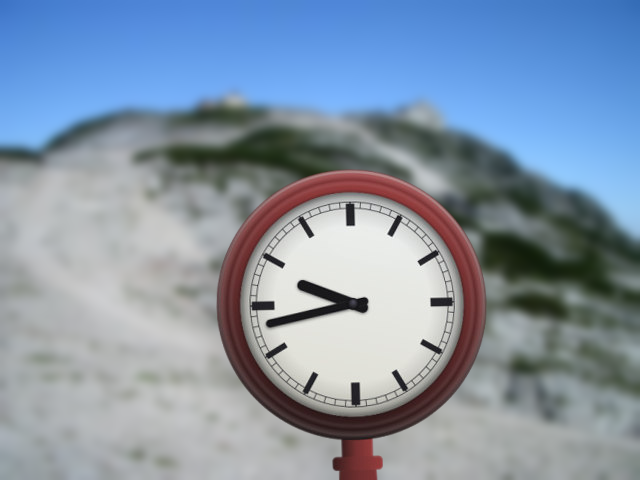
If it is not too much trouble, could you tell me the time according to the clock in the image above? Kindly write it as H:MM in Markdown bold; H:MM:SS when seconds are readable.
**9:43**
